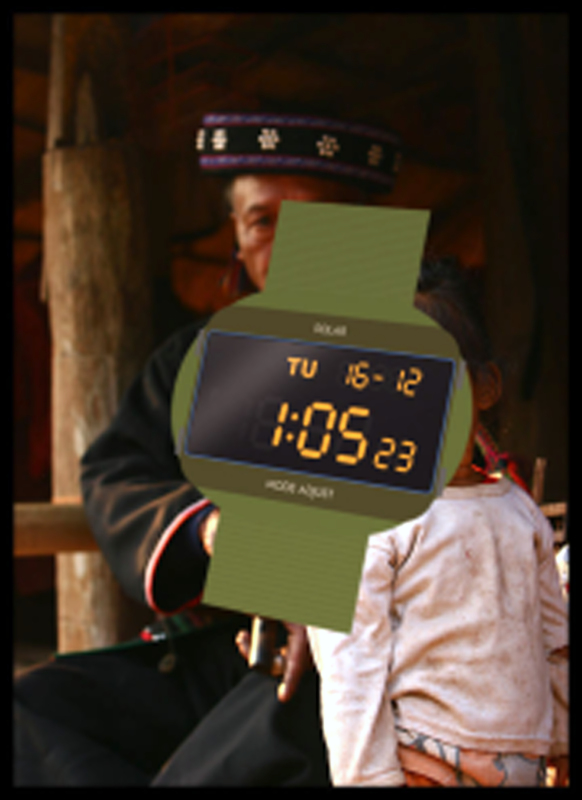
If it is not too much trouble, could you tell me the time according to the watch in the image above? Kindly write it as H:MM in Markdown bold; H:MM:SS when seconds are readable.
**1:05:23**
